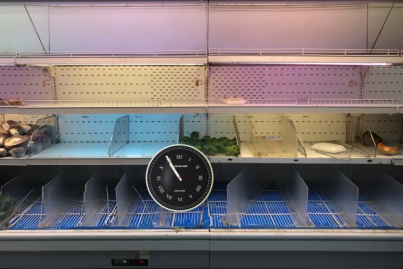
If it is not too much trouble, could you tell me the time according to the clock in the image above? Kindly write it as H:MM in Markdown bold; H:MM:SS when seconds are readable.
**10:55**
